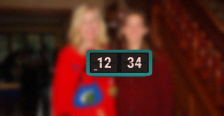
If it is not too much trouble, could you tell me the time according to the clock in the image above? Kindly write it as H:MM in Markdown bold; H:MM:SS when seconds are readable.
**12:34**
